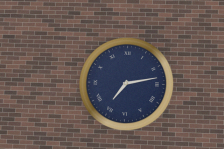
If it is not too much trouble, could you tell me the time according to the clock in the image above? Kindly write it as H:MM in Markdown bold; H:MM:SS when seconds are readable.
**7:13**
